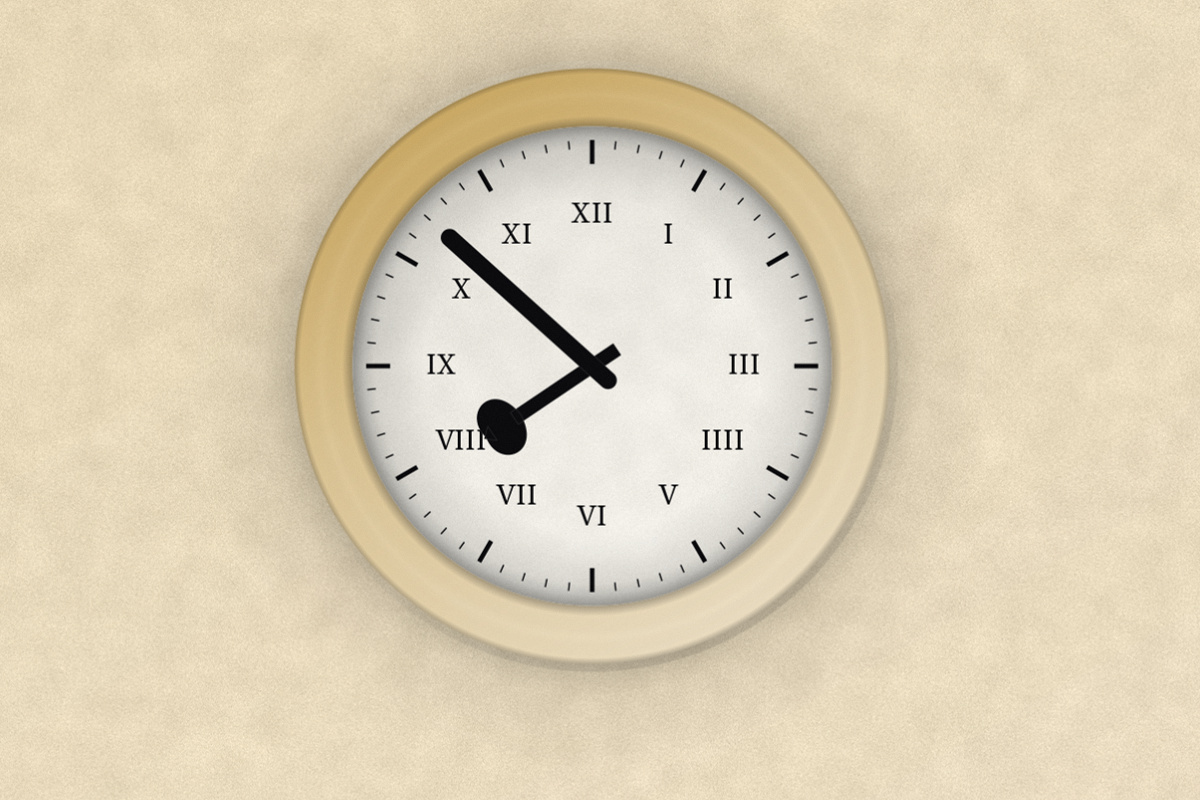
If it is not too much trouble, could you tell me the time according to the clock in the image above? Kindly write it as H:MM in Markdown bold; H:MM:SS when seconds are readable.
**7:52**
